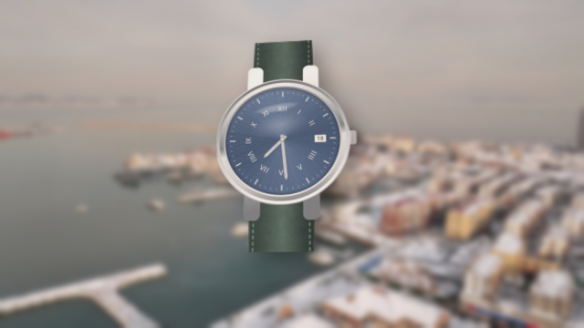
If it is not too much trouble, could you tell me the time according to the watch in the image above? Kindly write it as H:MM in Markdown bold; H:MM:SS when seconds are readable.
**7:29**
